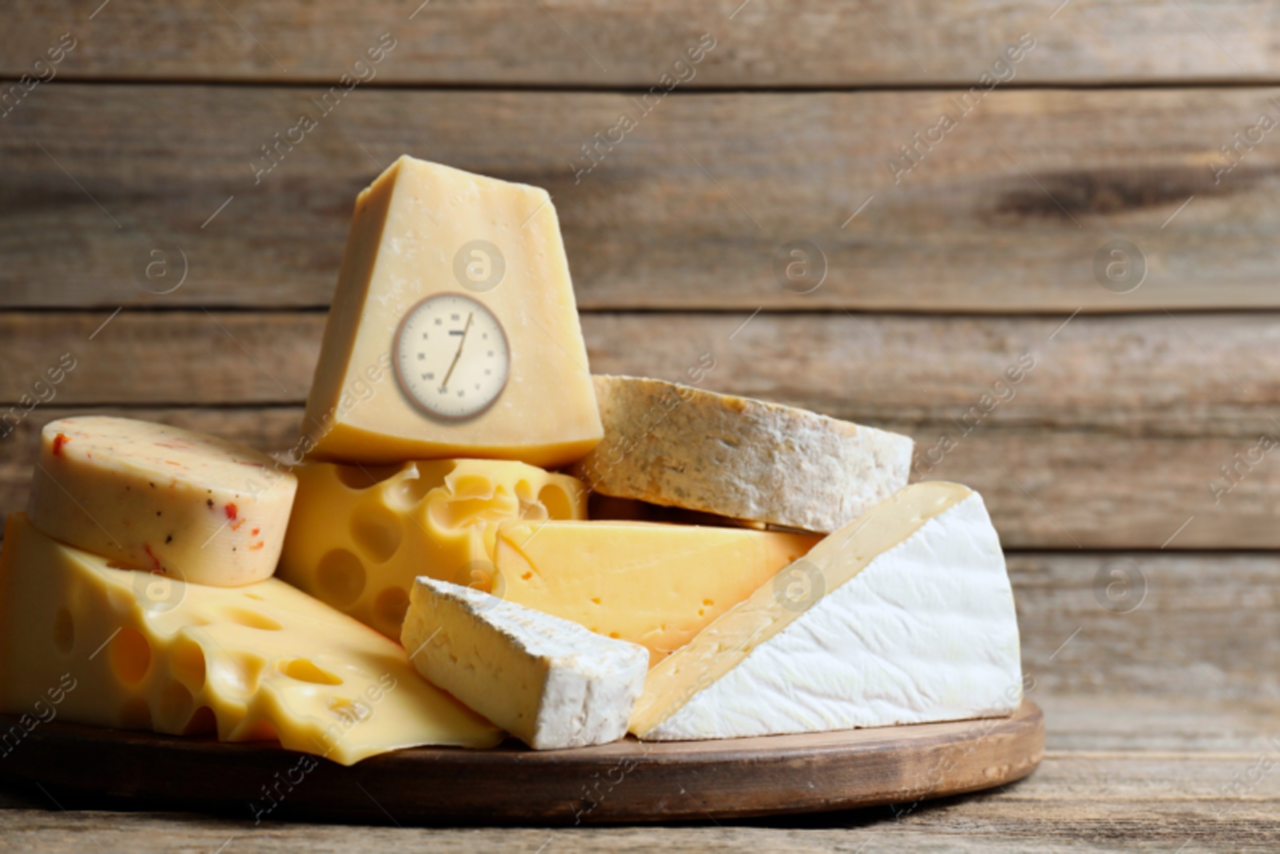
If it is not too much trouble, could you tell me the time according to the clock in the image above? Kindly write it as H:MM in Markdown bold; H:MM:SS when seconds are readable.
**7:04**
